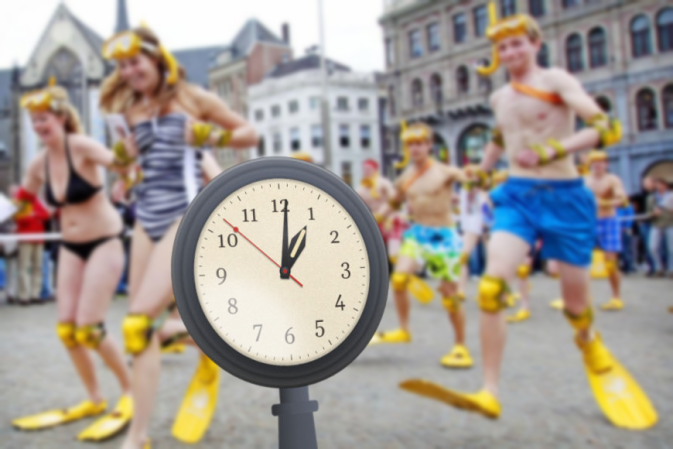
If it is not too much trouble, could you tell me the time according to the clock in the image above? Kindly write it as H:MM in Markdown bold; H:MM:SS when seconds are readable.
**1:00:52**
